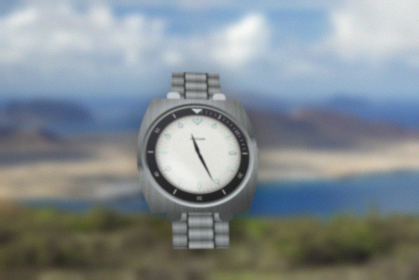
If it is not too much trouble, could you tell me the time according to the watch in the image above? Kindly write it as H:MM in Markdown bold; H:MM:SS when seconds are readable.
**11:26**
